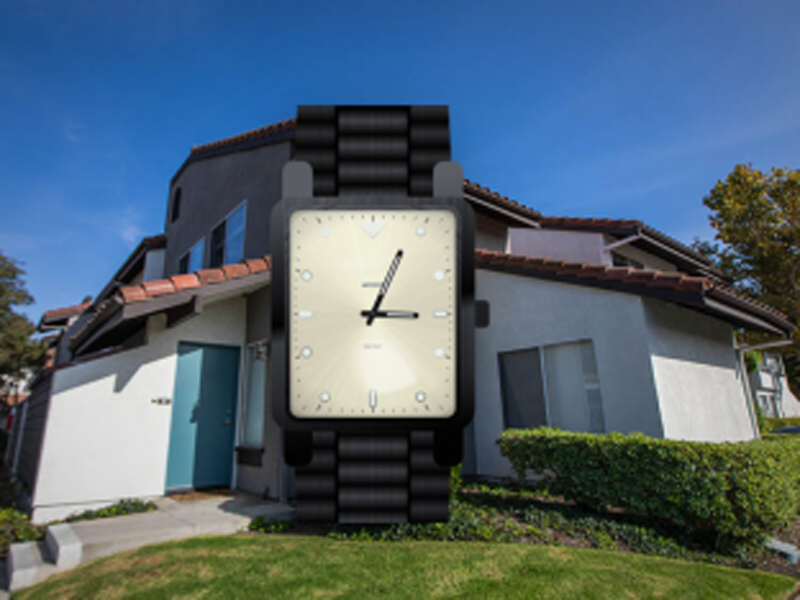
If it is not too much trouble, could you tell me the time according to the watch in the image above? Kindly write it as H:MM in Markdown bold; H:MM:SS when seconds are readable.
**3:04**
